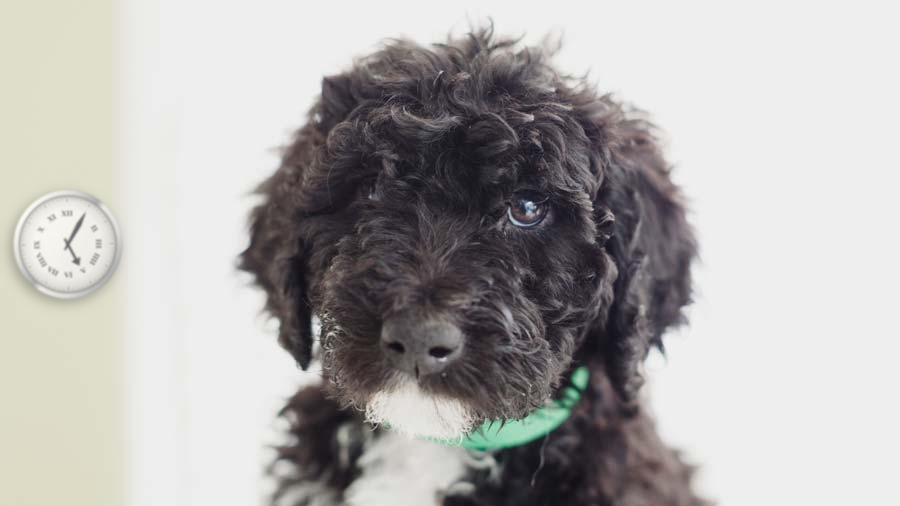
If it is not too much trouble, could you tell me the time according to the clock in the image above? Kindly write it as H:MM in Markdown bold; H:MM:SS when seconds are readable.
**5:05**
